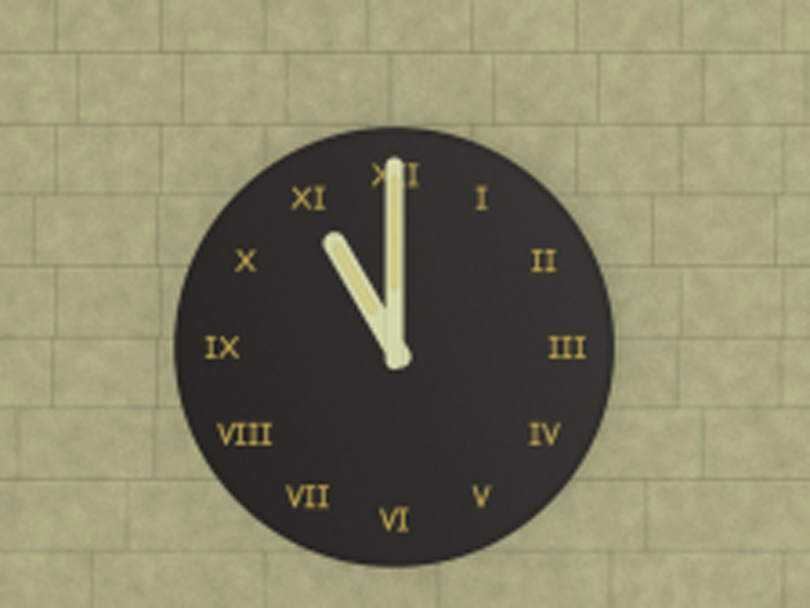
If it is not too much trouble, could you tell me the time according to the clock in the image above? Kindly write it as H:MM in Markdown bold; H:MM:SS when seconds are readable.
**11:00**
